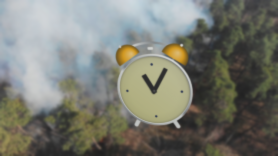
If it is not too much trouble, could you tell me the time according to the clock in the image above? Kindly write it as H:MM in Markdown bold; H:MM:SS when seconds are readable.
**11:05**
